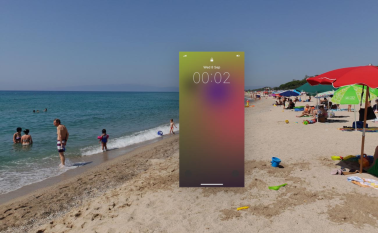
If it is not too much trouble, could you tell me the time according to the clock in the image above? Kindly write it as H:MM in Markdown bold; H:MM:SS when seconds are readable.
**0:02**
